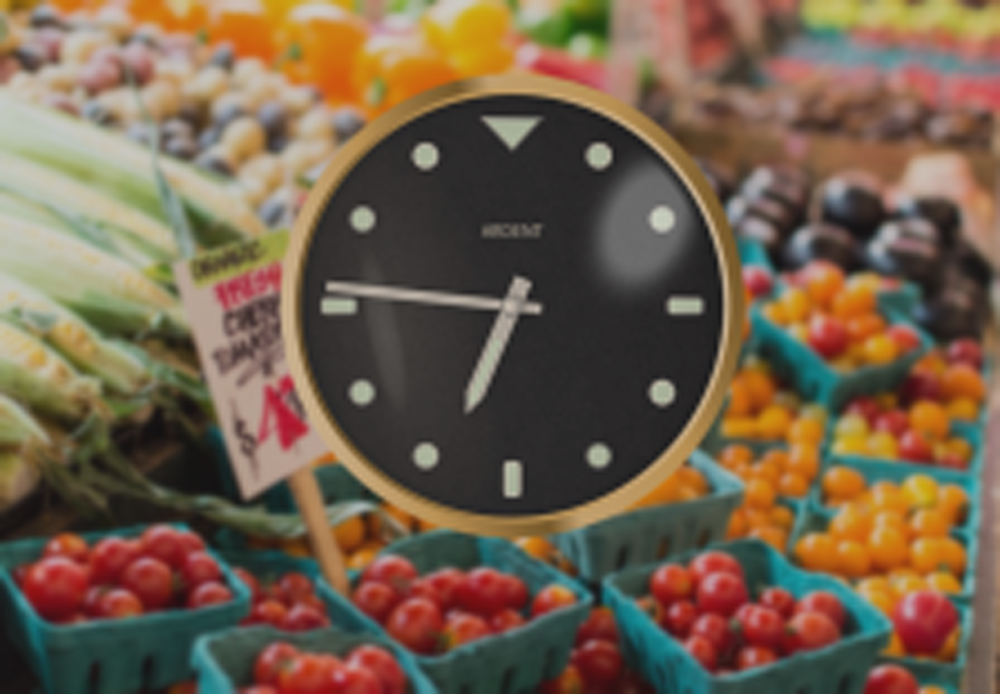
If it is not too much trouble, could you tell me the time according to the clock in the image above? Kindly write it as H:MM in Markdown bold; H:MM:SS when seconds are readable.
**6:46**
